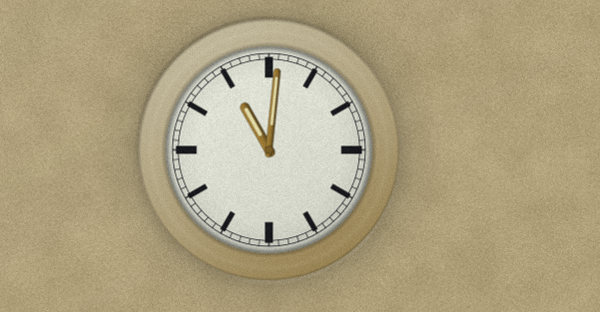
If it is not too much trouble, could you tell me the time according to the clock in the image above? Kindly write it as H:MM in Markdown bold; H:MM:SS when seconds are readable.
**11:01**
